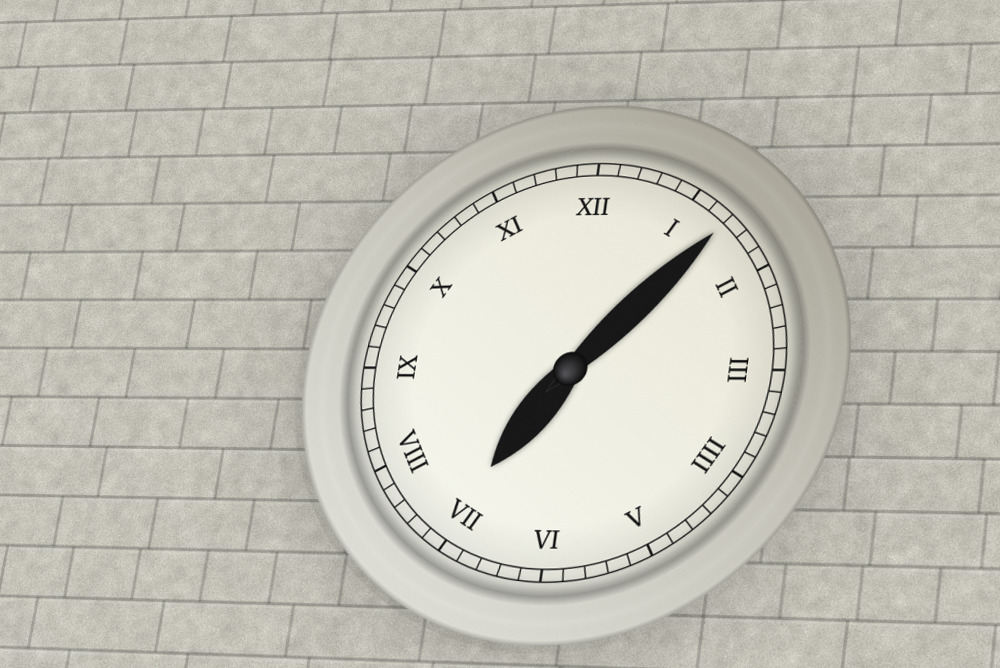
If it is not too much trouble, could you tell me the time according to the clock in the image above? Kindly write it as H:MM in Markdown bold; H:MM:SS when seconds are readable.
**7:07**
